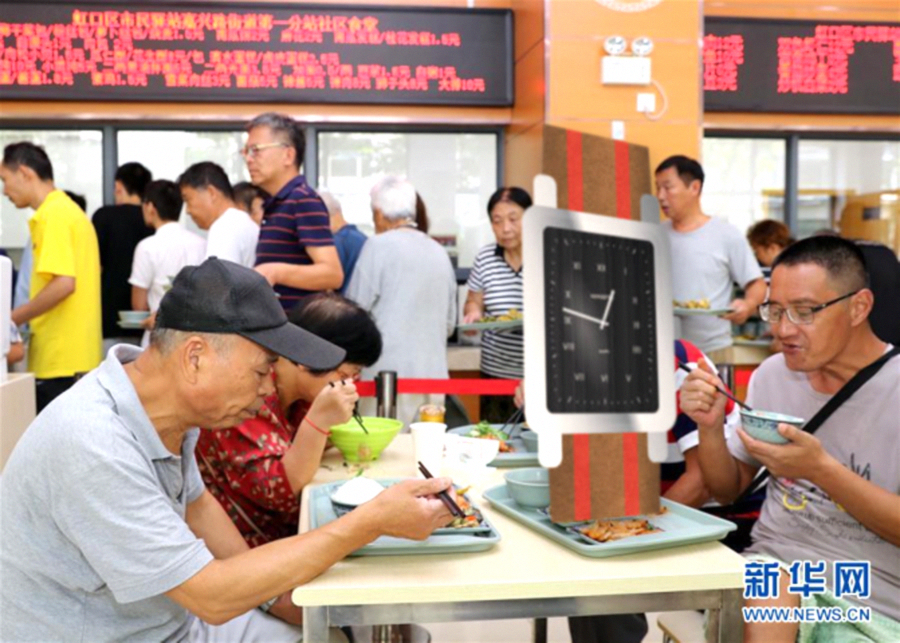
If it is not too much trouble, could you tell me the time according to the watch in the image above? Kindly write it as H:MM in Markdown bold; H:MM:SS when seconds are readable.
**12:47**
